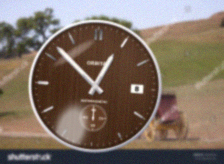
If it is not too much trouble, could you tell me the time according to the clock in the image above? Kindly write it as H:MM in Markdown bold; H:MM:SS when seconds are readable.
**12:52**
